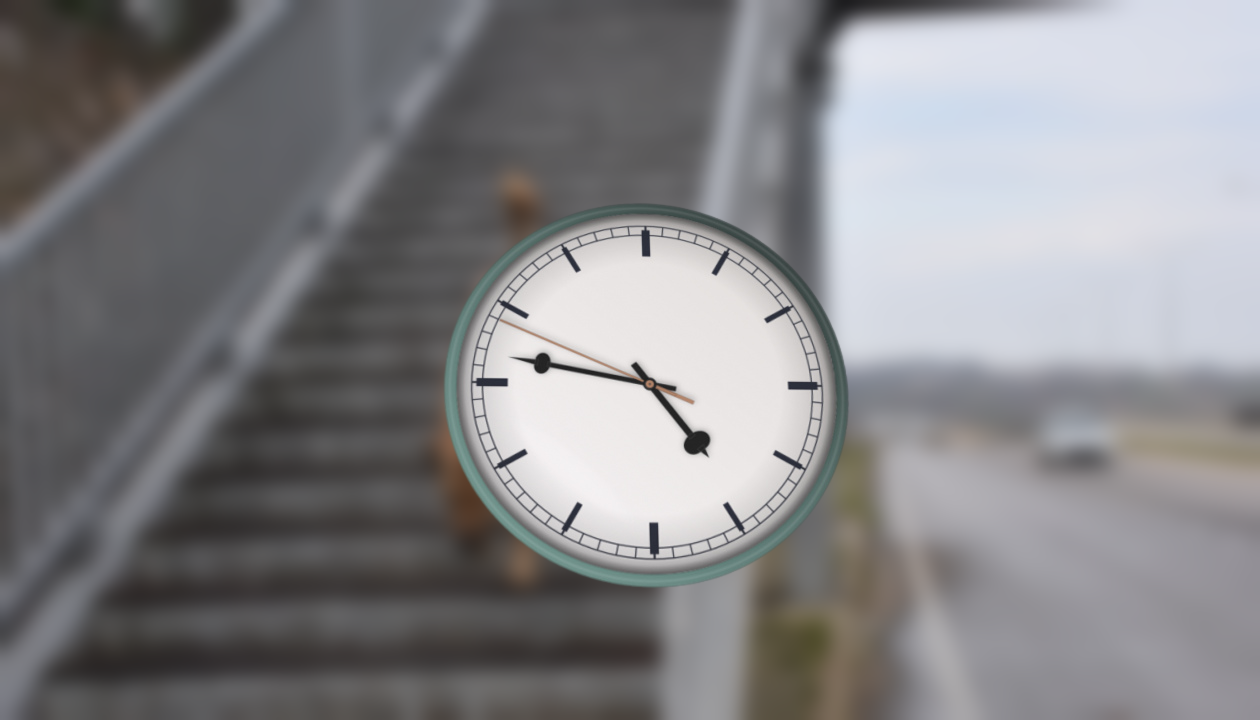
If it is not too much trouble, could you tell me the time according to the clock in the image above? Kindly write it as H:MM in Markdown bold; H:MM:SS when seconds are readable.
**4:46:49**
